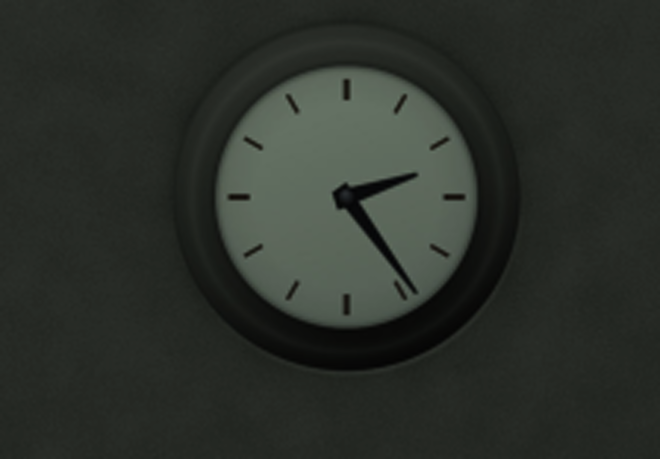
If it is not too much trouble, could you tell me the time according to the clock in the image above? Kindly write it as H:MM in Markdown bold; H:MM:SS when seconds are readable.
**2:24**
